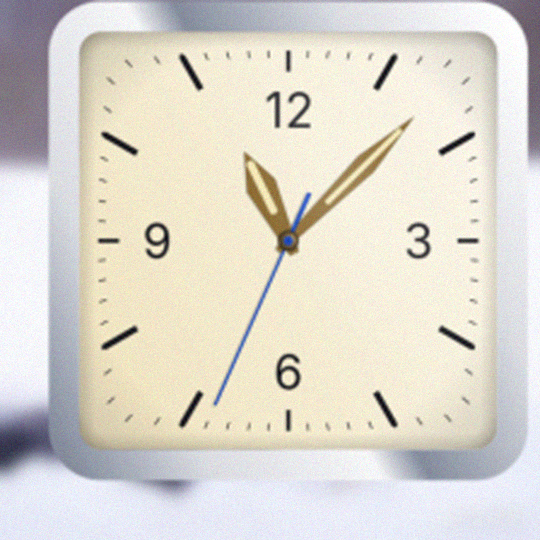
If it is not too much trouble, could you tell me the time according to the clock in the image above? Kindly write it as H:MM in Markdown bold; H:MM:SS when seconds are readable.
**11:07:34**
